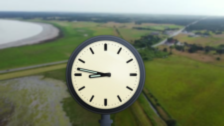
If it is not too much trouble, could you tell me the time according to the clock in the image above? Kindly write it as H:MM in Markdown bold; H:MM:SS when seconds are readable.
**8:47**
